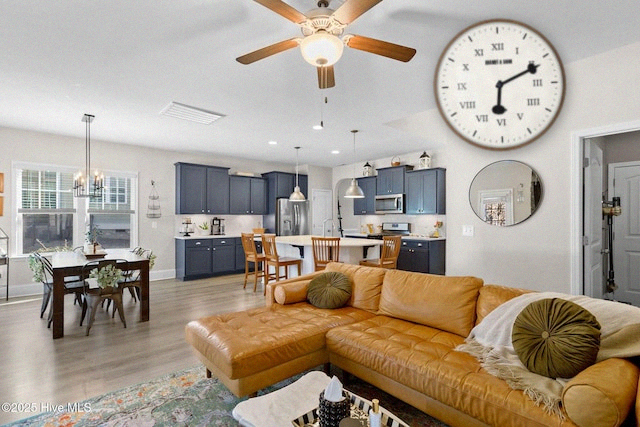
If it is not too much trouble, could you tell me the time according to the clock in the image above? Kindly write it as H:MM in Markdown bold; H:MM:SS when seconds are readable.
**6:11**
